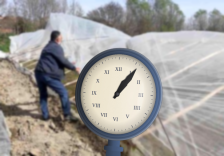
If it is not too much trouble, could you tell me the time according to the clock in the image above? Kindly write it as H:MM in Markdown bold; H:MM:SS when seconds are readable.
**1:06**
